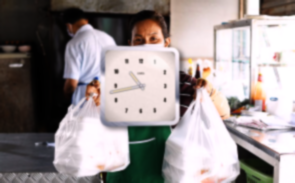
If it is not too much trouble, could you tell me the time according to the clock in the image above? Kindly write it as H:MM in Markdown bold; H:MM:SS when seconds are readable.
**10:43**
